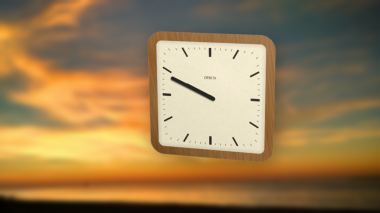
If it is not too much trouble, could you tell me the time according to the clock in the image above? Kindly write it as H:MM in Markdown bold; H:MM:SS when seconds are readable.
**9:49**
